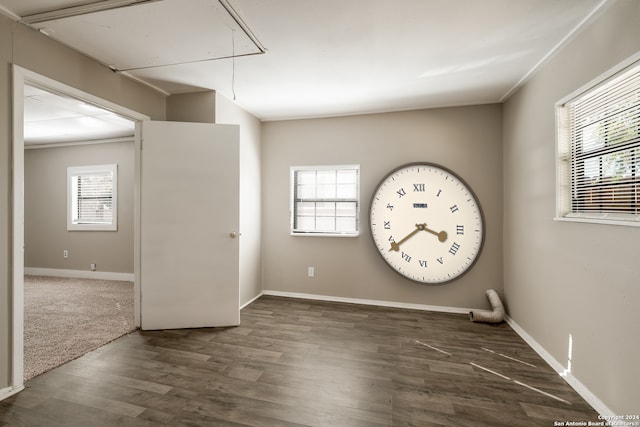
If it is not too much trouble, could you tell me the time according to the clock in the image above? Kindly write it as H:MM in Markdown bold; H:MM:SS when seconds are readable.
**3:39**
